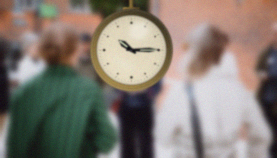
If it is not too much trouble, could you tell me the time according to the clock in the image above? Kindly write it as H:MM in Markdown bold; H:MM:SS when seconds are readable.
**10:15**
